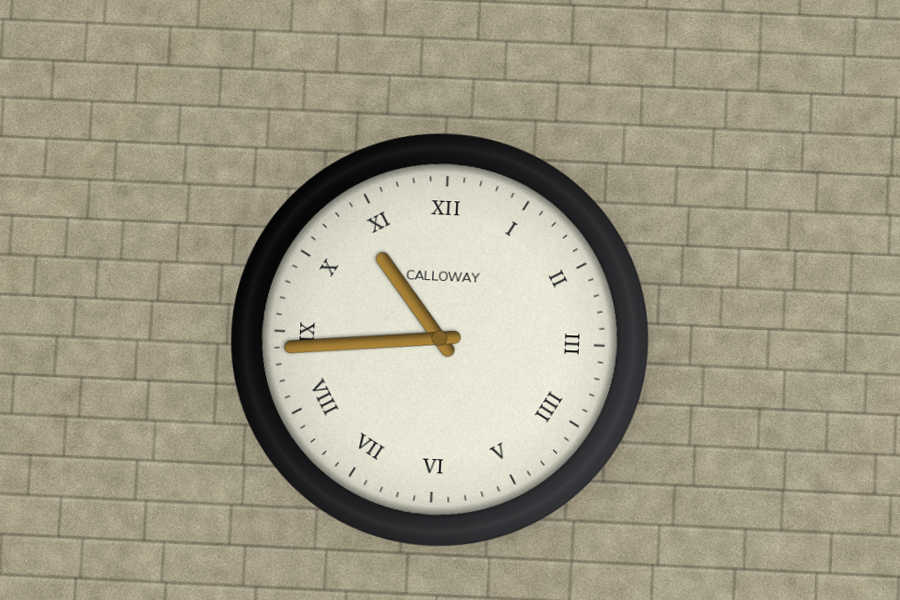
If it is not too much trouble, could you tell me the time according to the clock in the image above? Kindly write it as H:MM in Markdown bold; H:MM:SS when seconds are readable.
**10:44**
